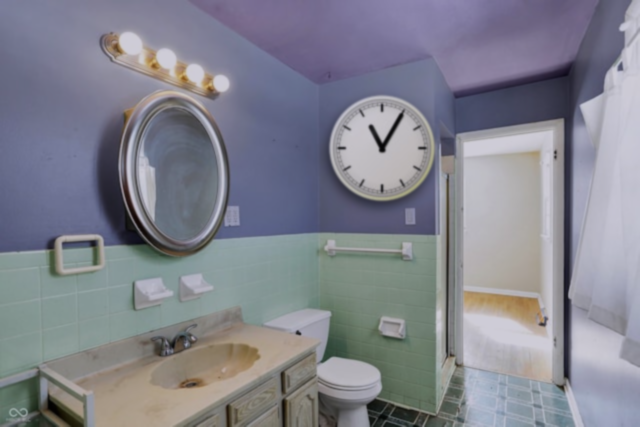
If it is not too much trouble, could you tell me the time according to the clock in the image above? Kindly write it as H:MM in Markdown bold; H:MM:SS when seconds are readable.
**11:05**
